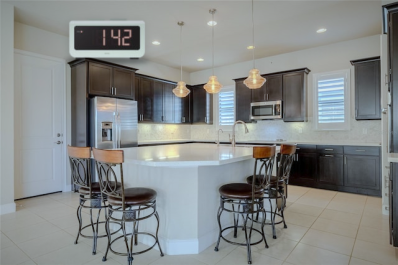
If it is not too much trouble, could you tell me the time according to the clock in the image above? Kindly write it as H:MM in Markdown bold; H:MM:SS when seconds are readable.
**1:42**
